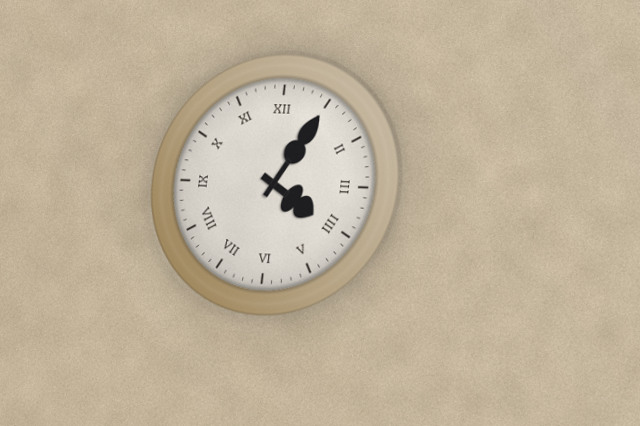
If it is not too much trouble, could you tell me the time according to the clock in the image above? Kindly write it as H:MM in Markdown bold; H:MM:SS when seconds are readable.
**4:05**
